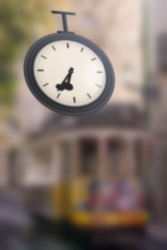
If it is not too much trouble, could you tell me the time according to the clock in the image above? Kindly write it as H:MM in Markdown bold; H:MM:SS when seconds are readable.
**6:36**
